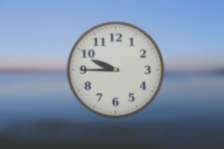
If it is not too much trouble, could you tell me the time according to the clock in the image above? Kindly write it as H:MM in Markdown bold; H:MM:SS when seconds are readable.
**9:45**
